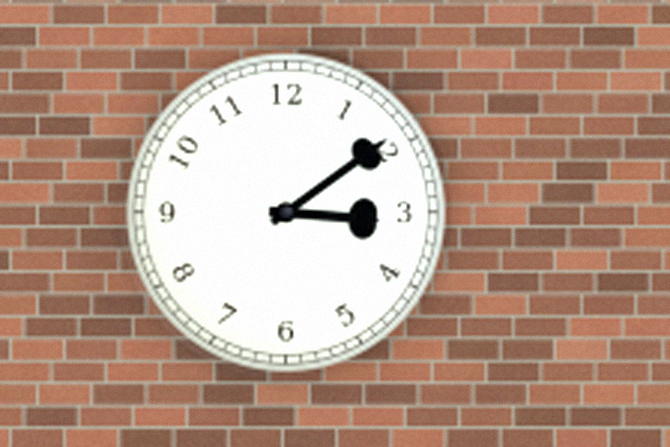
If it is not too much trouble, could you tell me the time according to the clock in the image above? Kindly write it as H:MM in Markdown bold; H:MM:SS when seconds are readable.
**3:09**
